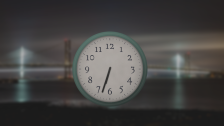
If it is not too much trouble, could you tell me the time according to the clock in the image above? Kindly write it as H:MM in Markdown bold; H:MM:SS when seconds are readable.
**6:33**
